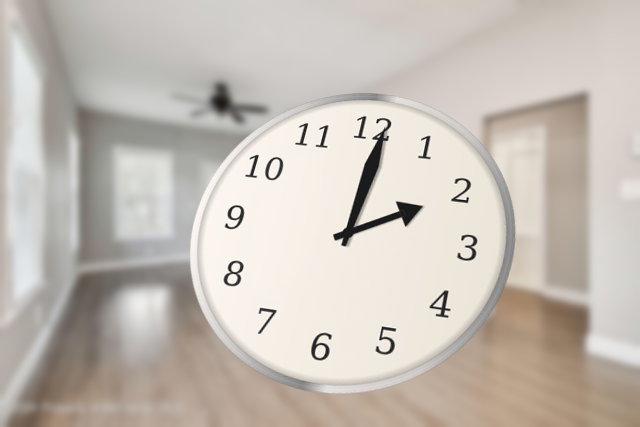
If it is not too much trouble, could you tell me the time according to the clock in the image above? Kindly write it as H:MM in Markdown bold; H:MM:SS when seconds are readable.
**2:01**
